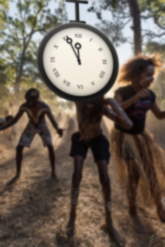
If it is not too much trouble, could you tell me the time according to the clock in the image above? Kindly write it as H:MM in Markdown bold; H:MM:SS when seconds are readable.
**11:56**
